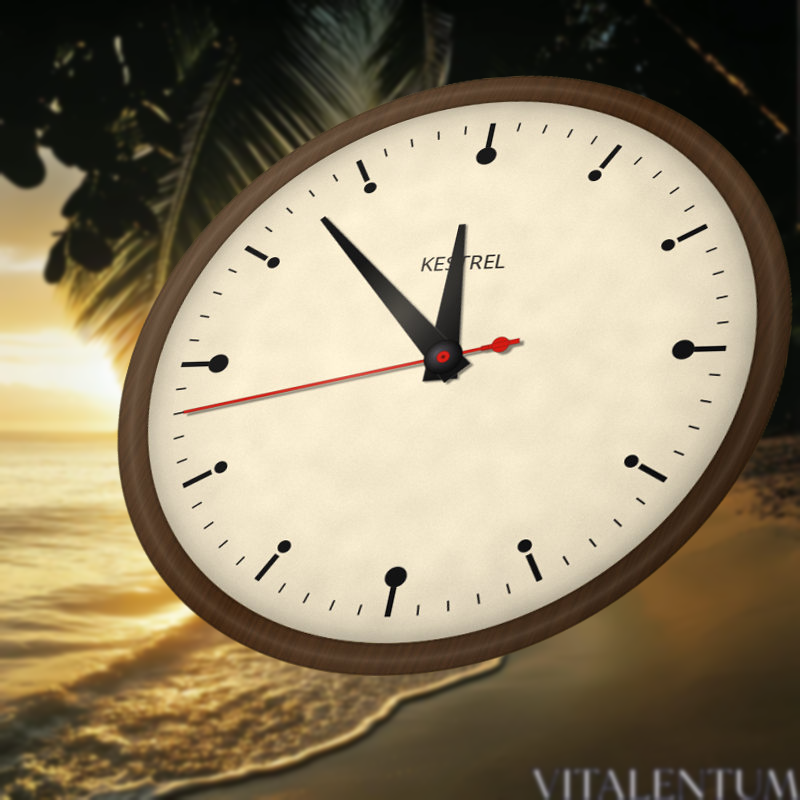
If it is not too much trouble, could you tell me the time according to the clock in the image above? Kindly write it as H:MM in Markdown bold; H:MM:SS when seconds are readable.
**11:52:43**
